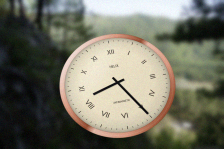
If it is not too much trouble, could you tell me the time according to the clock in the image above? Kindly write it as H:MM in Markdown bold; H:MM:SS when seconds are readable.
**8:25**
